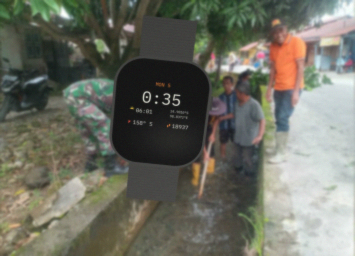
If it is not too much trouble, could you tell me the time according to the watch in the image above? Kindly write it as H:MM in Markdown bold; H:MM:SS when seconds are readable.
**0:35**
